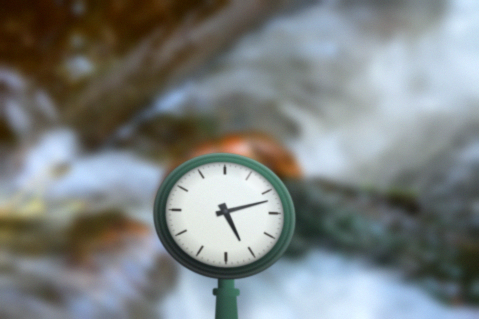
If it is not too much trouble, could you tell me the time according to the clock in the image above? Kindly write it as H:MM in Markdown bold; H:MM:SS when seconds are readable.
**5:12**
